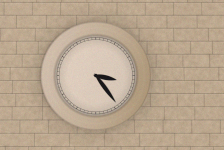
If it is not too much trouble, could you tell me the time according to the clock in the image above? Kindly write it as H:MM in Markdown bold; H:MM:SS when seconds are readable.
**3:24**
